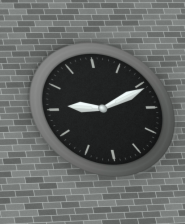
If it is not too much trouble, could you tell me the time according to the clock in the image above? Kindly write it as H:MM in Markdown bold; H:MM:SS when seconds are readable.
**9:11**
